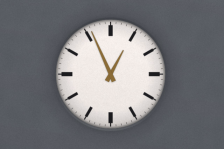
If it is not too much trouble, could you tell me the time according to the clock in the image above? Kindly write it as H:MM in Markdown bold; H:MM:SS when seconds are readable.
**12:56**
